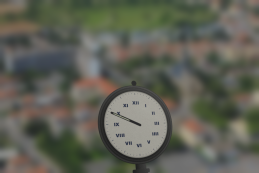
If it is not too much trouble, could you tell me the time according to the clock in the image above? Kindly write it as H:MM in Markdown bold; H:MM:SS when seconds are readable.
**9:49**
